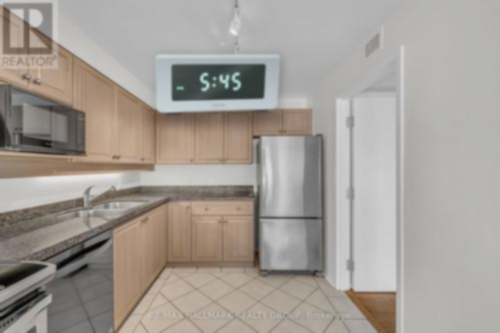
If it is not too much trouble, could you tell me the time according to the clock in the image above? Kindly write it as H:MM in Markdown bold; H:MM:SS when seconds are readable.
**5:45**
